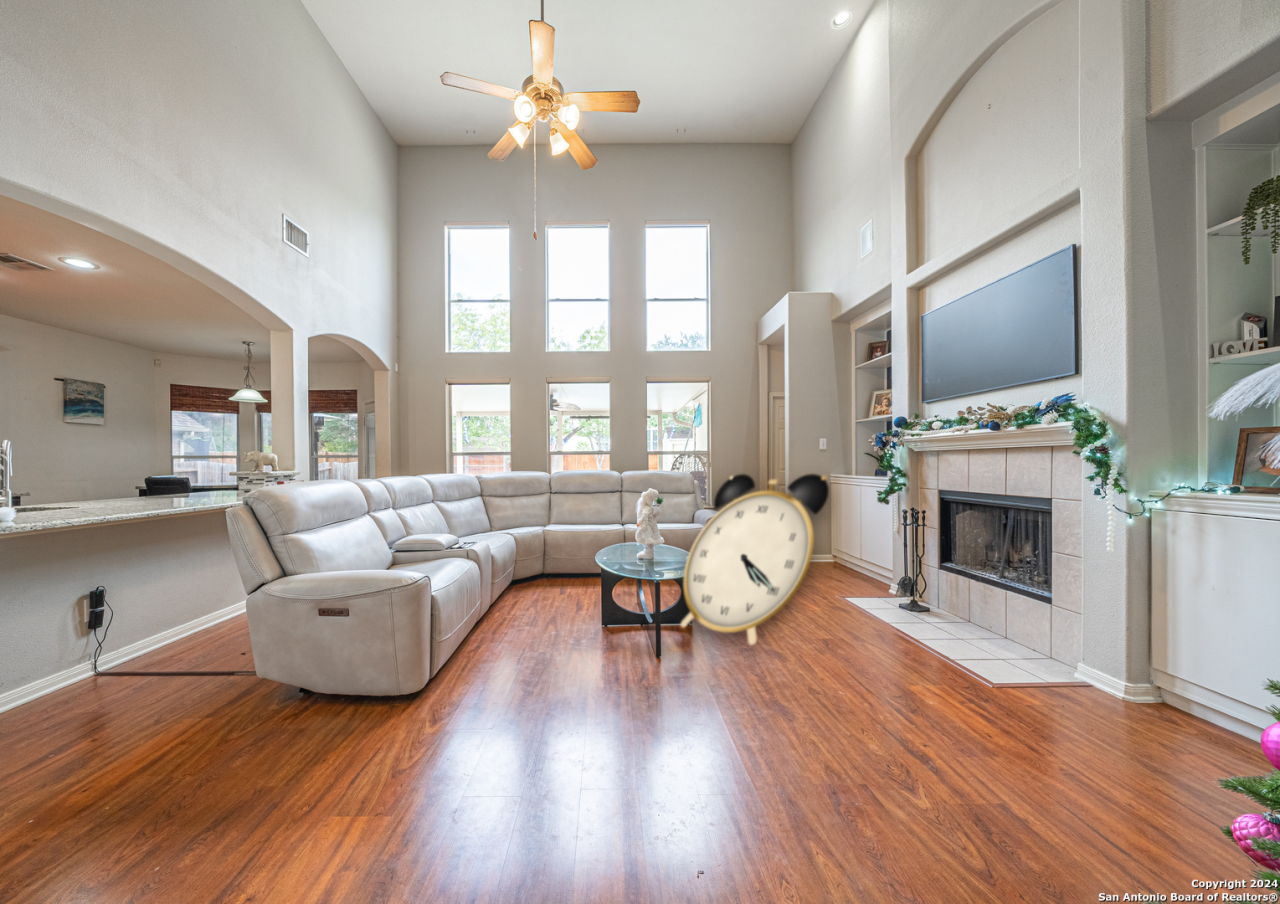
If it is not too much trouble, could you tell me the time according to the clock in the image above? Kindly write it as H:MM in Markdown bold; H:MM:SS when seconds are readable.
**4:20**
